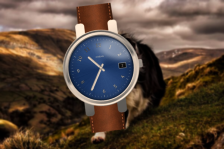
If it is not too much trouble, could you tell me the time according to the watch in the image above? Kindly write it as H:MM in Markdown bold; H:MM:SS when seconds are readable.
**10:35**
